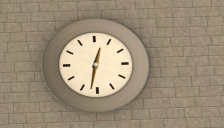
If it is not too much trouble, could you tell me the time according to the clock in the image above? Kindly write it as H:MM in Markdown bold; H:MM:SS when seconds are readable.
**12:32**
